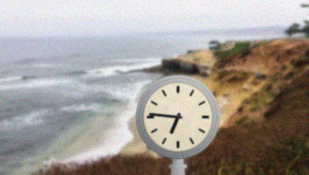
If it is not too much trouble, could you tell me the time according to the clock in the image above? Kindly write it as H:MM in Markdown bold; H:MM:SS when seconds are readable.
**6:46**
